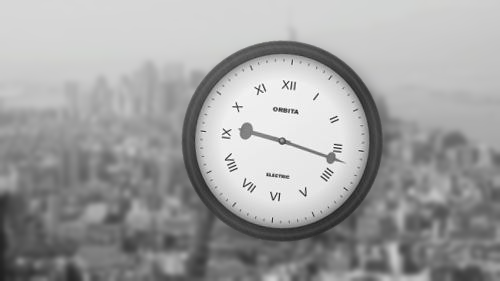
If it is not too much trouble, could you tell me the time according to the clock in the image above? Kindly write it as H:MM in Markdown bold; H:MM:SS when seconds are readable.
**9:17**
